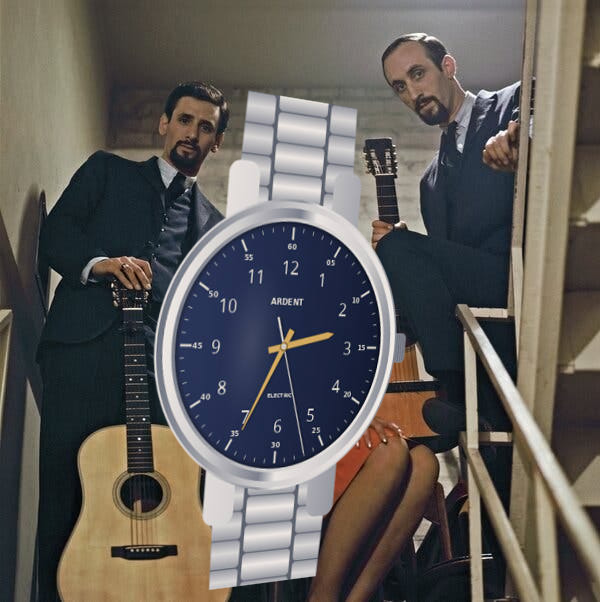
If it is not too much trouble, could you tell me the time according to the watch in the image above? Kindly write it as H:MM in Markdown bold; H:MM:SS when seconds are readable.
**2:34:27**
